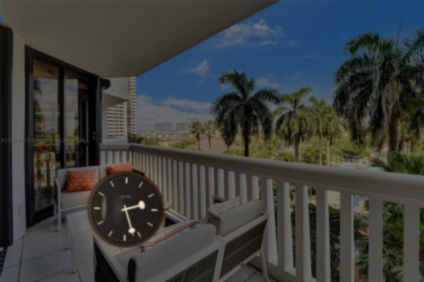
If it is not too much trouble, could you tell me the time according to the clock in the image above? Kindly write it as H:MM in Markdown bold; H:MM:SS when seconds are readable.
**2:27**
